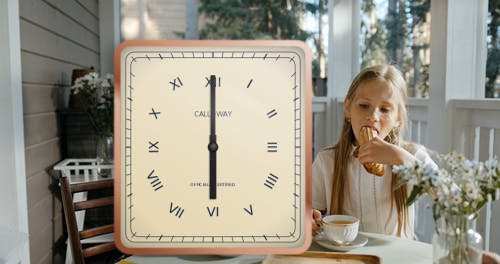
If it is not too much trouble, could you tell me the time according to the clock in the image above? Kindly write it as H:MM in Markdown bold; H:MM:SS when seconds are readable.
**6:00**
